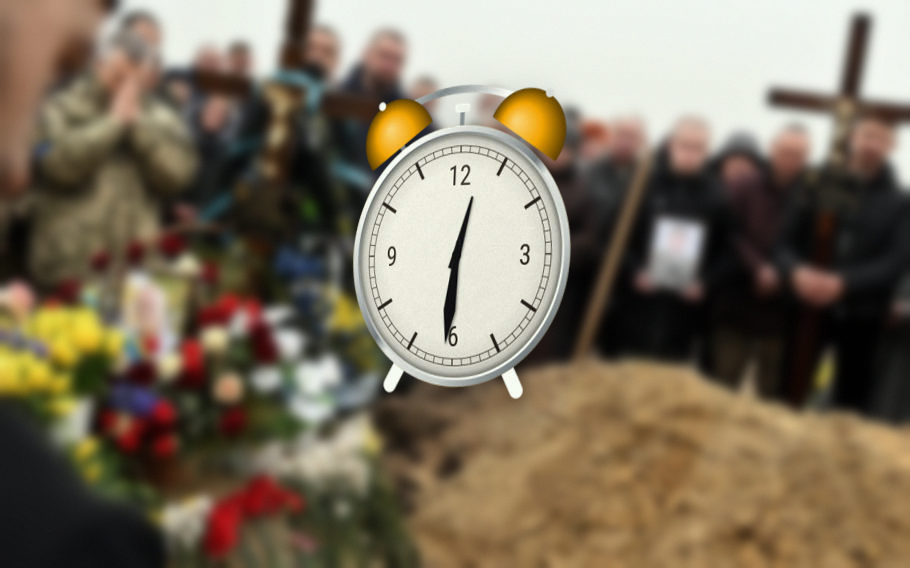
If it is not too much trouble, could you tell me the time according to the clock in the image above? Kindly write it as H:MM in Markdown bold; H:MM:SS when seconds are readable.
**12:31**
